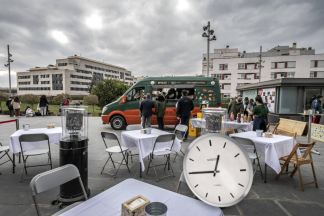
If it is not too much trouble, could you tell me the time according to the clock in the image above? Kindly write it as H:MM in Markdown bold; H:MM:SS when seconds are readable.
**12:45**
